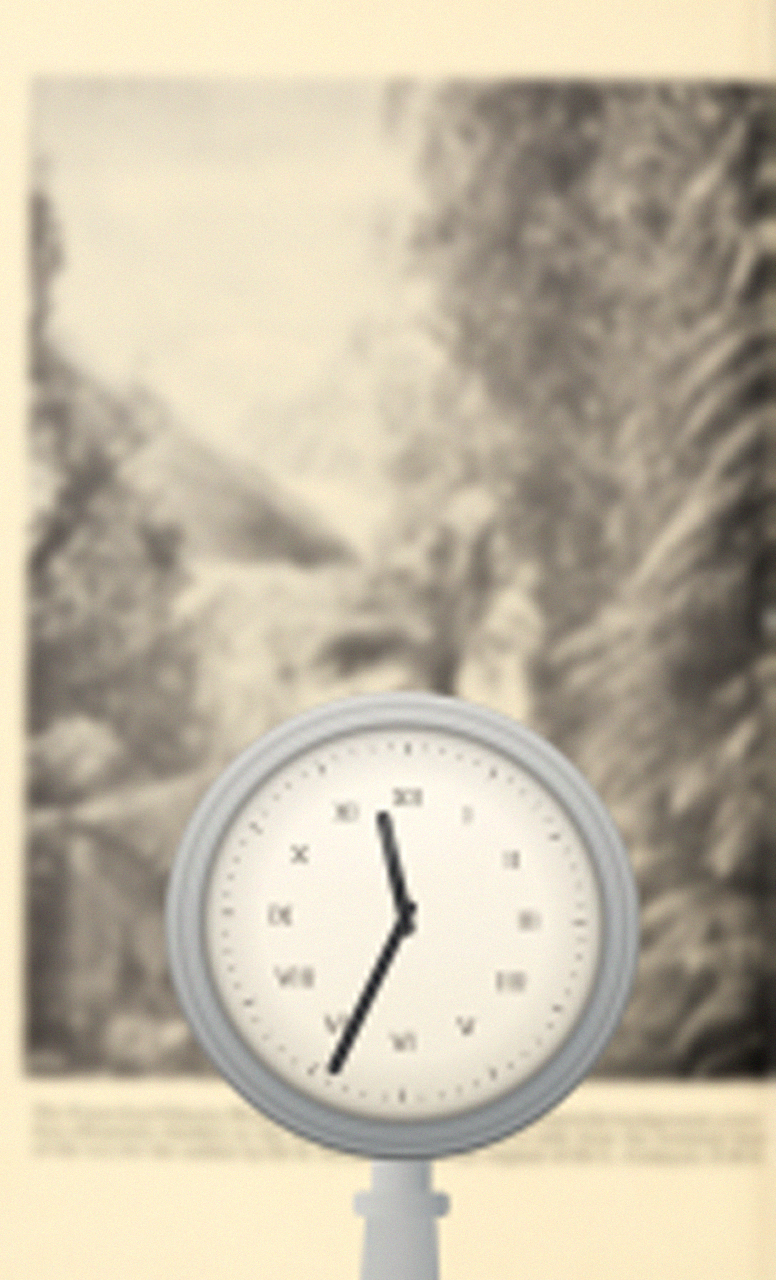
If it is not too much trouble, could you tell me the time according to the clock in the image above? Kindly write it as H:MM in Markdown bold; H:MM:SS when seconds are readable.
**11:34**
